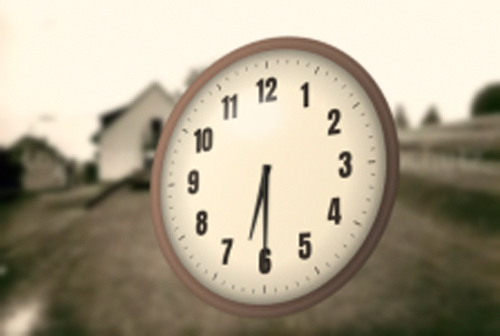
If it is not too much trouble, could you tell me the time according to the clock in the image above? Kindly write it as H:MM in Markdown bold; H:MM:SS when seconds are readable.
**6:30**
